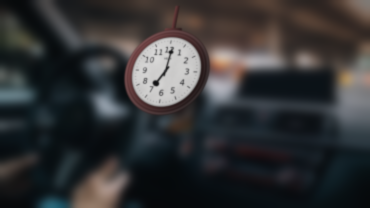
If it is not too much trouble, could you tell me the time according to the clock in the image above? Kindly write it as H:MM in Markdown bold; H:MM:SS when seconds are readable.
**7:01**
